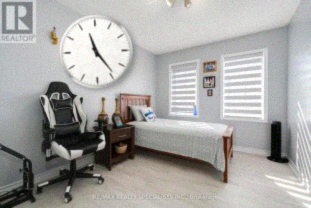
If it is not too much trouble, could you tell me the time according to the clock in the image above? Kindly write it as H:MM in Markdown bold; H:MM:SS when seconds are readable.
**11:24**
